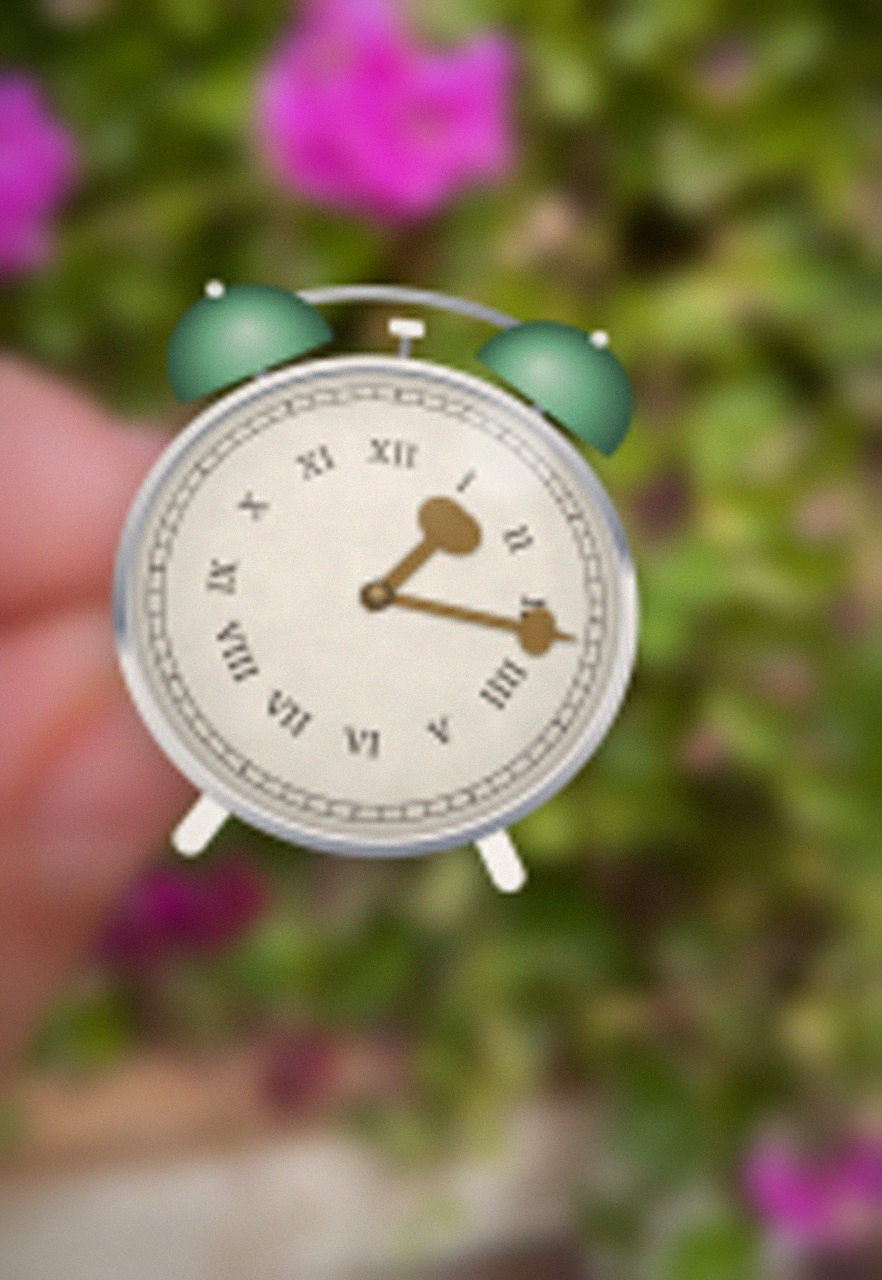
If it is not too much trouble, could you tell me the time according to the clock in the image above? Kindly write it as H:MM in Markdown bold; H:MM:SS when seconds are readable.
**1:16**
